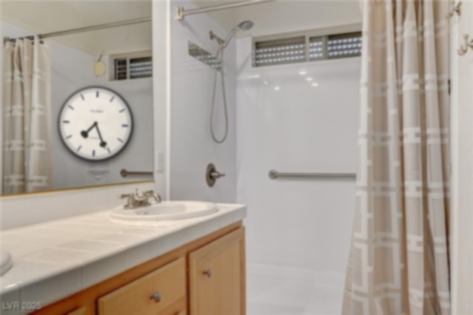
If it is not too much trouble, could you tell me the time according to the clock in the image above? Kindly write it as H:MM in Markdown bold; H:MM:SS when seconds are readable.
**7:26**
